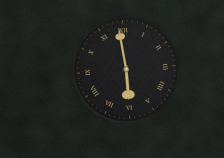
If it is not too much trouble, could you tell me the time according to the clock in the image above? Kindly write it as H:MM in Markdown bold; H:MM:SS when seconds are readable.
**5:59**
